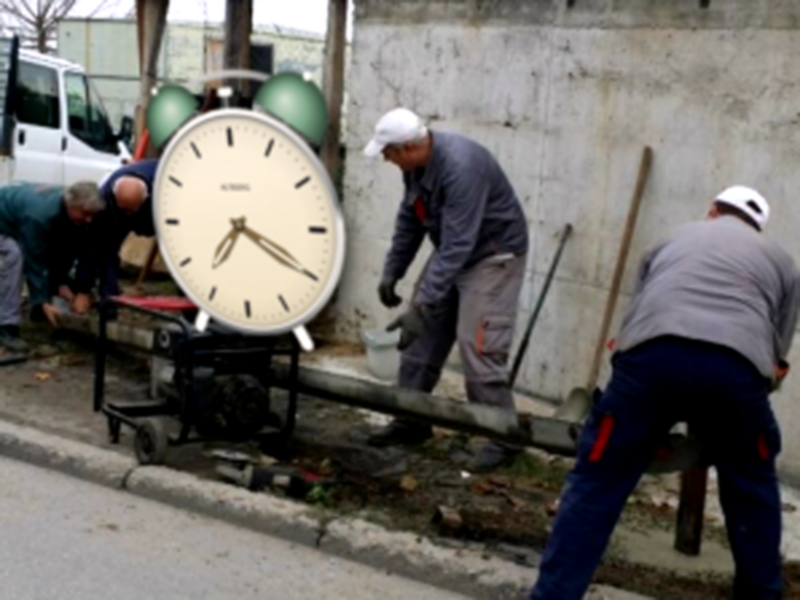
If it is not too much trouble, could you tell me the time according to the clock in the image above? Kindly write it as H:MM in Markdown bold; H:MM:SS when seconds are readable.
**7:20**
